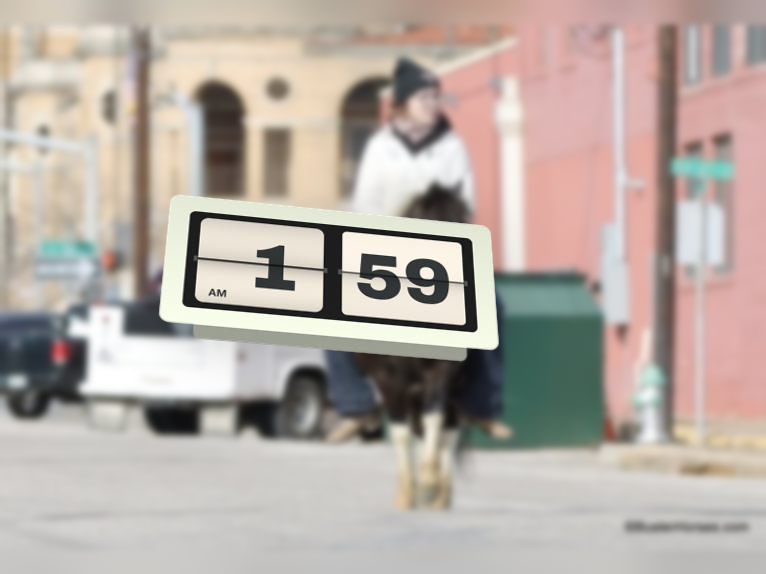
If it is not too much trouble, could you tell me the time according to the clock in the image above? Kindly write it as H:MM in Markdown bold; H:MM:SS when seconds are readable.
**1:59**
